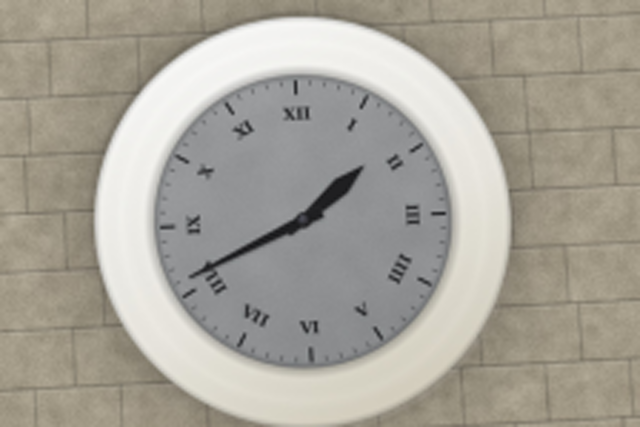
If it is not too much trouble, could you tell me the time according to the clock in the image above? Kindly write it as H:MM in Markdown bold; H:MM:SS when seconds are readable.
**1:41**
